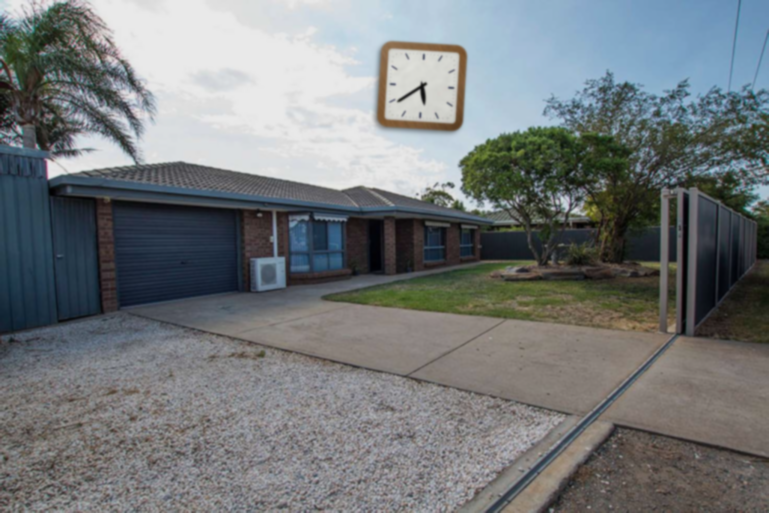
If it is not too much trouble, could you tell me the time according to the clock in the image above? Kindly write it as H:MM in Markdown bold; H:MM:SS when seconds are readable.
**5:39**
